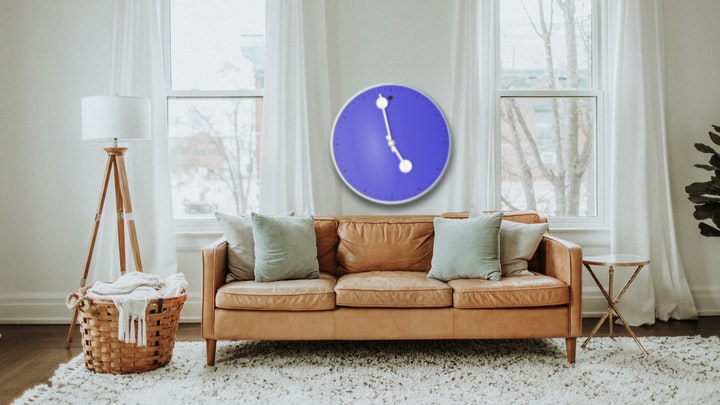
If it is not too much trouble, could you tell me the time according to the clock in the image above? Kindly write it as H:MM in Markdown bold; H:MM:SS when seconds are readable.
**4:58**
